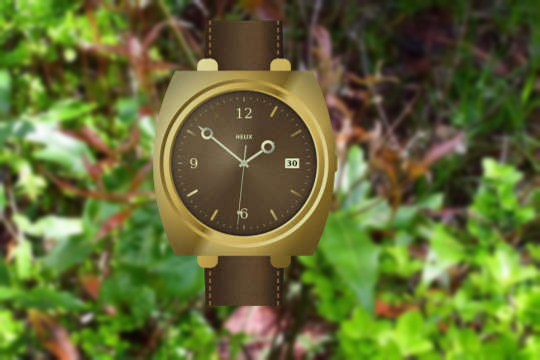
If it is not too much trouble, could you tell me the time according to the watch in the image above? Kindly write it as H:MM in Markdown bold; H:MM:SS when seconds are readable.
**1:51:31**
